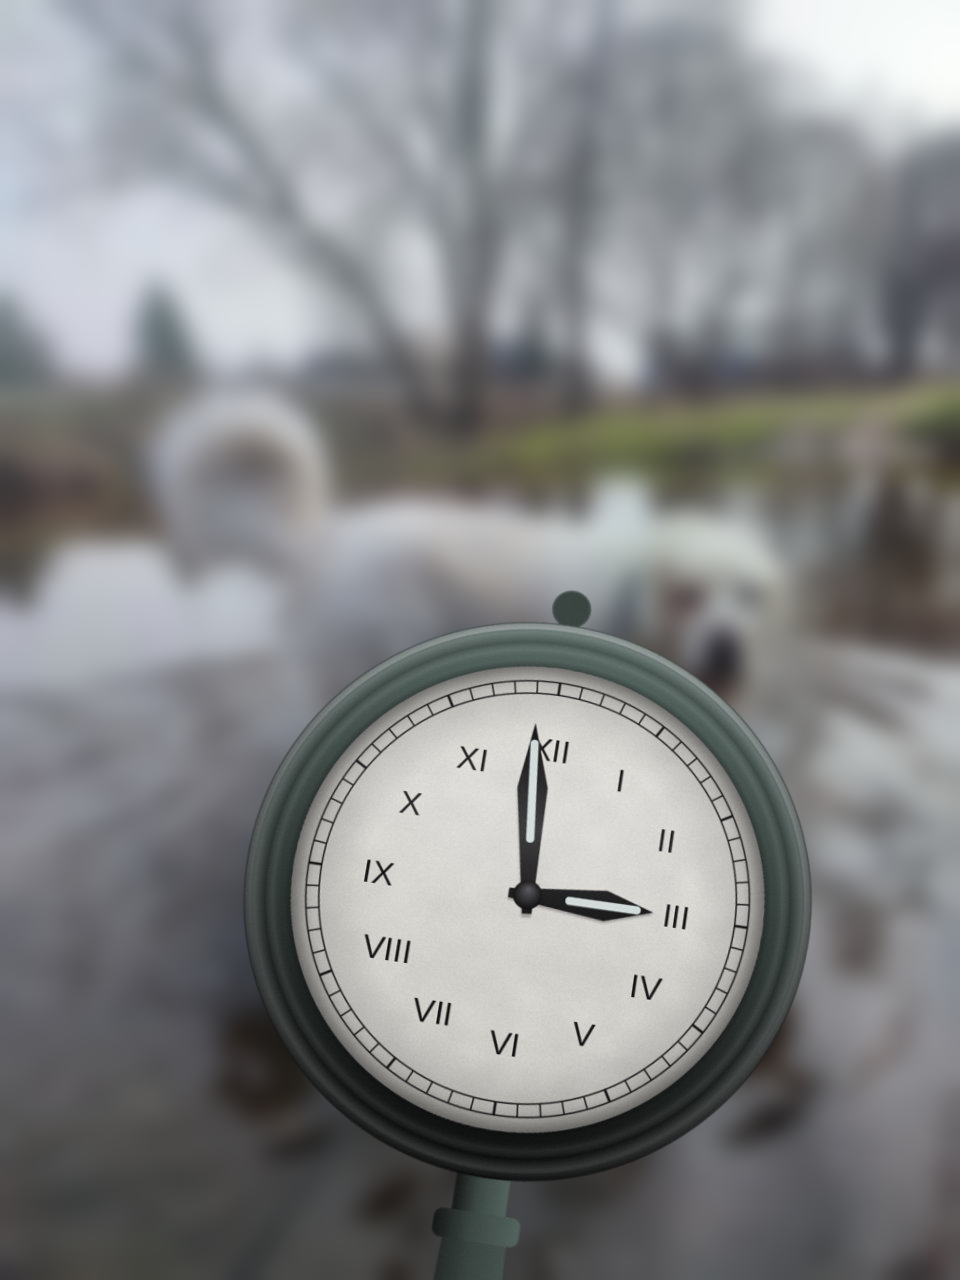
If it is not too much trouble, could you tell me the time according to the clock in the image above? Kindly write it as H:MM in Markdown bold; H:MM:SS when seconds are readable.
**2:59**
